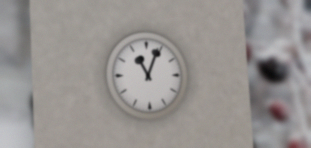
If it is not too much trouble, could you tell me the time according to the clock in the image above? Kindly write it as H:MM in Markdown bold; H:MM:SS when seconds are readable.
**11:04**
